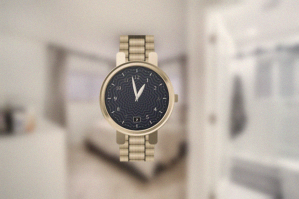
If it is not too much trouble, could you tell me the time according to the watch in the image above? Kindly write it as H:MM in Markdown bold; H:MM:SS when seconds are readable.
**12:58**
